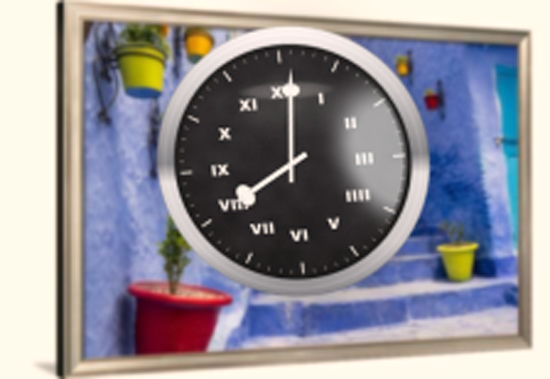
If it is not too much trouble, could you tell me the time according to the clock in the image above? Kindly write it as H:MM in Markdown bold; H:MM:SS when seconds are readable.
**8:01**
